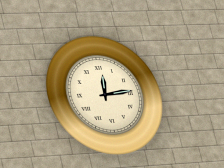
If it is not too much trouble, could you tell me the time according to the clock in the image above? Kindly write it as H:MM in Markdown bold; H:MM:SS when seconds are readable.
**12:14**
